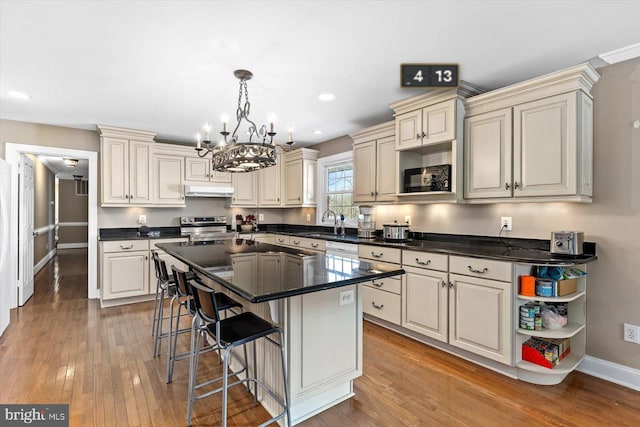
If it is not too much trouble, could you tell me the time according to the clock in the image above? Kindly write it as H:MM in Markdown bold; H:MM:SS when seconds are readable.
**4:13**
